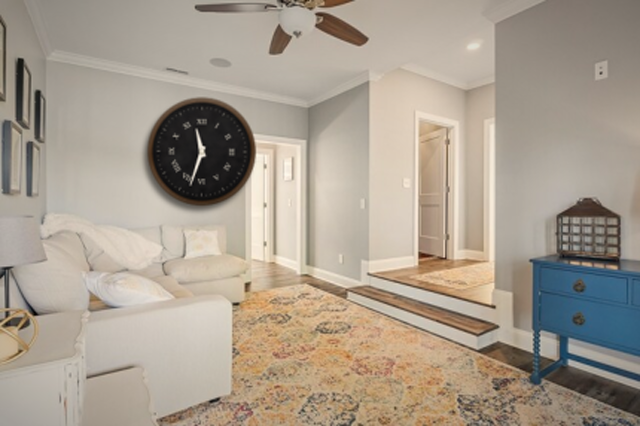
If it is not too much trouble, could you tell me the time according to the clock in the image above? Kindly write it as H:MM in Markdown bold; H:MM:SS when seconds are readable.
**11:33**
